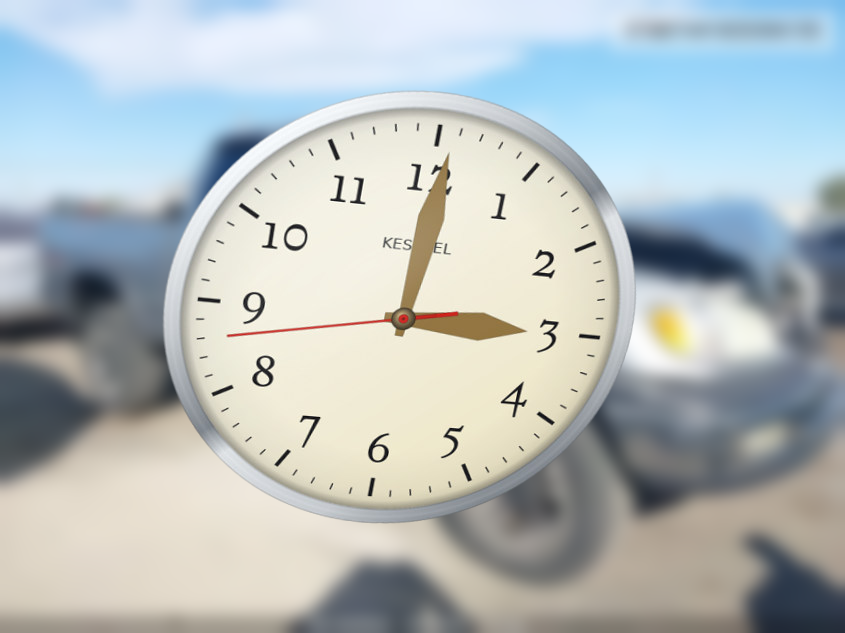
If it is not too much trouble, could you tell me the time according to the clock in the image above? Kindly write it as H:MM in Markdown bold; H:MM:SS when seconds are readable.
**3:00:43**
